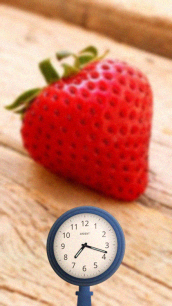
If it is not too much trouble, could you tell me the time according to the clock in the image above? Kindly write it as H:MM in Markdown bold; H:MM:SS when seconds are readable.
**7:18**
